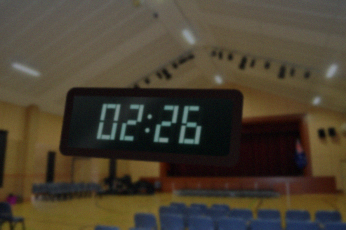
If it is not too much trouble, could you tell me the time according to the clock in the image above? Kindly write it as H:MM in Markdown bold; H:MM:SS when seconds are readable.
**2:26**
